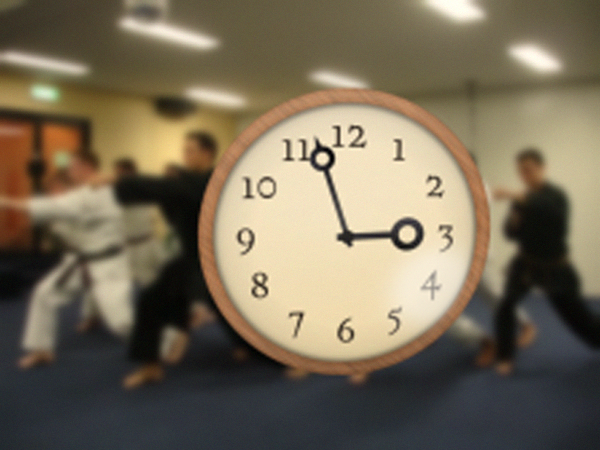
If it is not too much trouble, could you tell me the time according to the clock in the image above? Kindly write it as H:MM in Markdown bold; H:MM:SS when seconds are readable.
**2:57**
